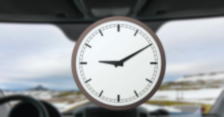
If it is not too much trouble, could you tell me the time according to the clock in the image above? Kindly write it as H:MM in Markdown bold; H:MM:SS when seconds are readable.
**9:10**
